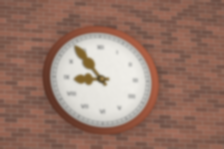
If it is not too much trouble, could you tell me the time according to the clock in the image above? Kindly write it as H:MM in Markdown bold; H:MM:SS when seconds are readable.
**8:54**
